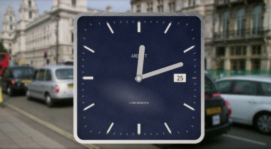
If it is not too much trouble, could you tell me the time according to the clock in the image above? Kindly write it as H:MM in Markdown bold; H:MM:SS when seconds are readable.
**12:12**
